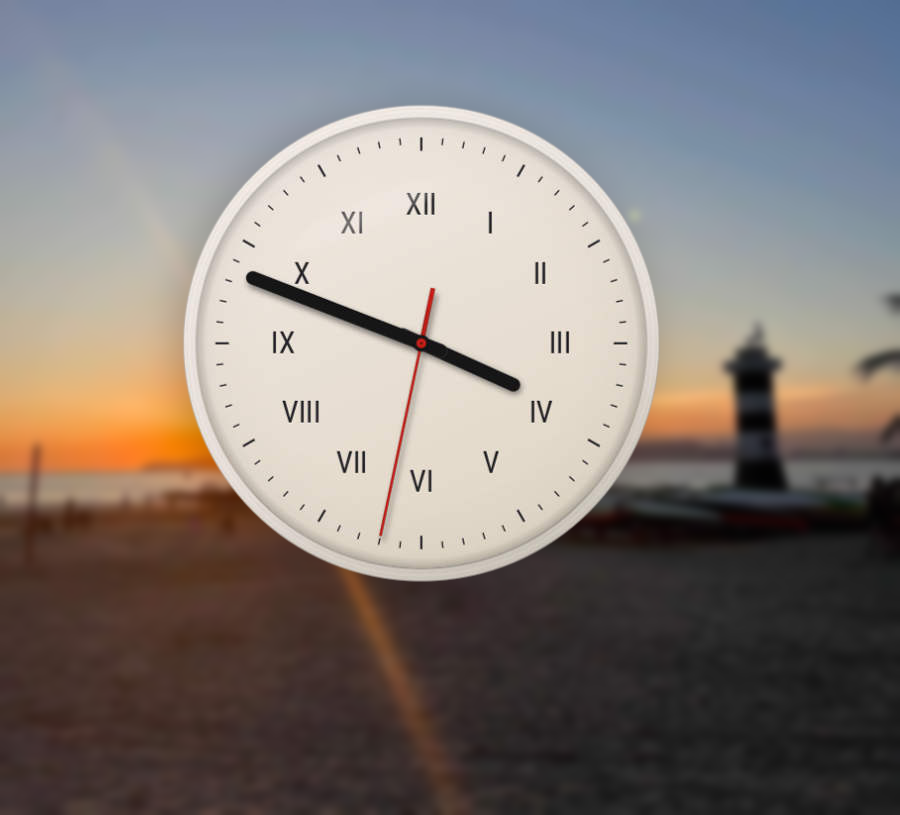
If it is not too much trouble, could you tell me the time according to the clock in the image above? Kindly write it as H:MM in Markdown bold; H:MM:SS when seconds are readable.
**3:48:32**
